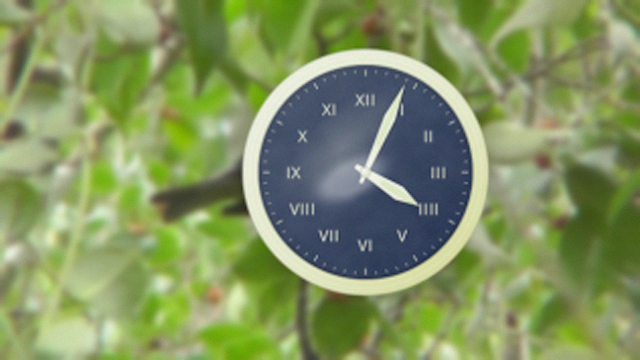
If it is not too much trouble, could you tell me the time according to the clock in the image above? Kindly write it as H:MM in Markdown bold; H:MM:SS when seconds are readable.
**4:04**
